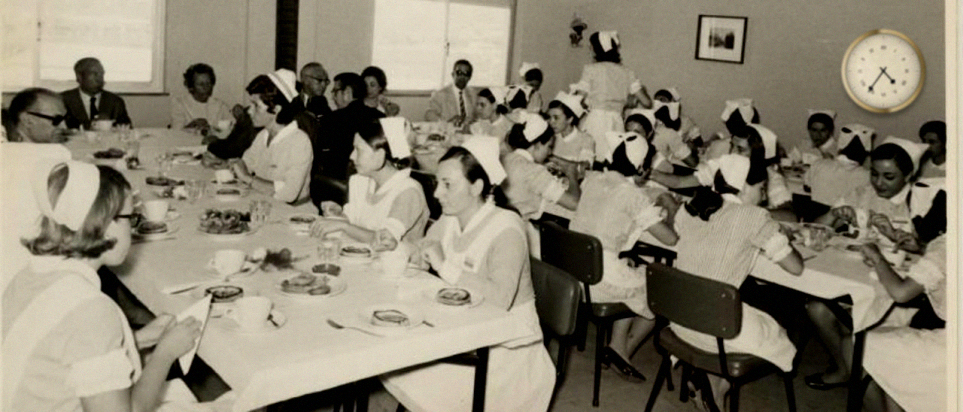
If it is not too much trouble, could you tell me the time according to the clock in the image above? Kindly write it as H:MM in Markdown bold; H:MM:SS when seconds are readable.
**4:36**
